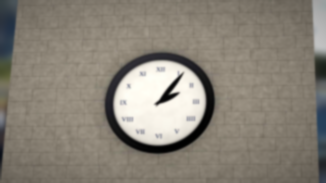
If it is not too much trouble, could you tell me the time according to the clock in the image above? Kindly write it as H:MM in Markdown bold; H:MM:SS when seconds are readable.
**2:06**
